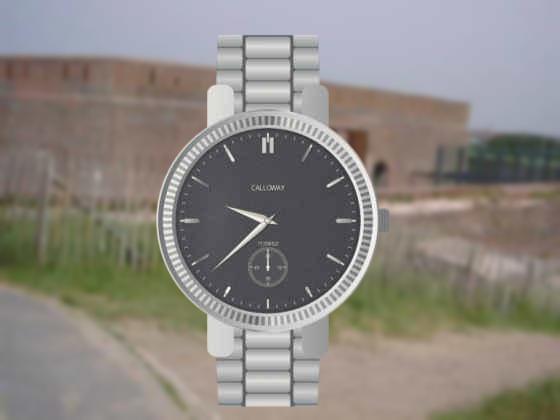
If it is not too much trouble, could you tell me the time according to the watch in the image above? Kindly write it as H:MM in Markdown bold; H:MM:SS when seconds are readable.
**9:38**
